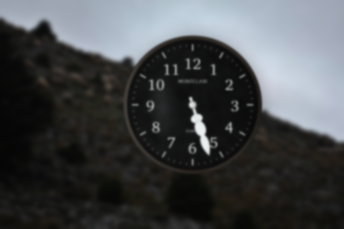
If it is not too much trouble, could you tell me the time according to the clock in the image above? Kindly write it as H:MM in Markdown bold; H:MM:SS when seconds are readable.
**5:27**
